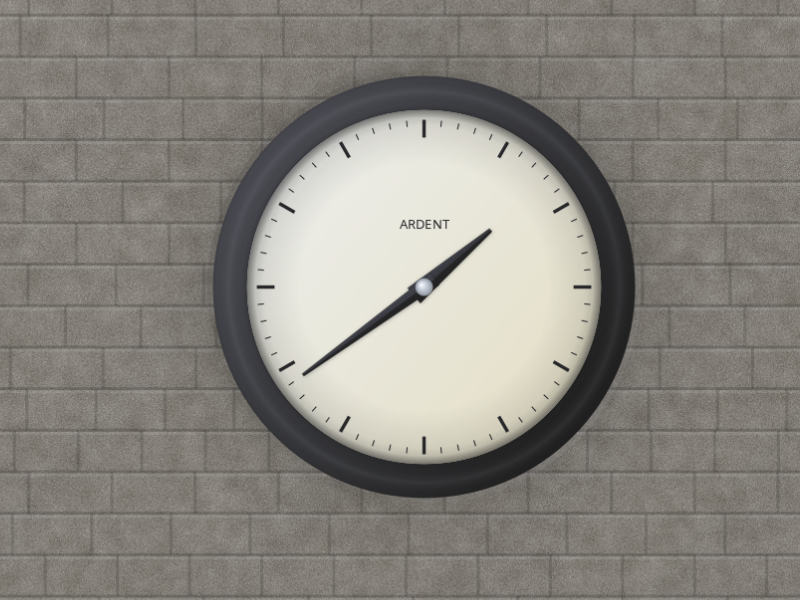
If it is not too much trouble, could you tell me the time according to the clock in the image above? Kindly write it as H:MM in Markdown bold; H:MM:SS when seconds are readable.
**1:39**
